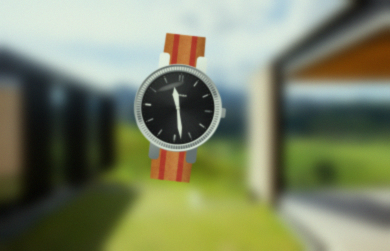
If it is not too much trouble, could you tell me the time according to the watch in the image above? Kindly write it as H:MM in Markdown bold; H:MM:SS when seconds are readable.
**11:28**
